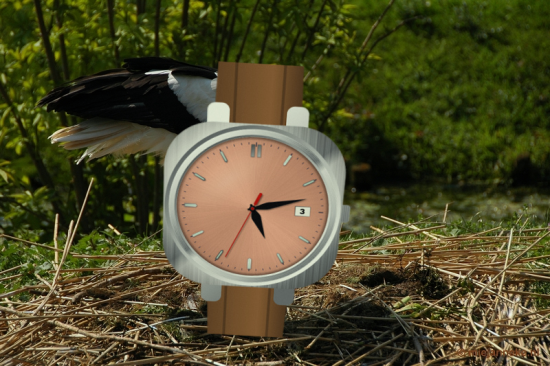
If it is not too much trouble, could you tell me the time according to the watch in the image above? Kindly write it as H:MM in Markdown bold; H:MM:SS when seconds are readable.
**5:12:34**
